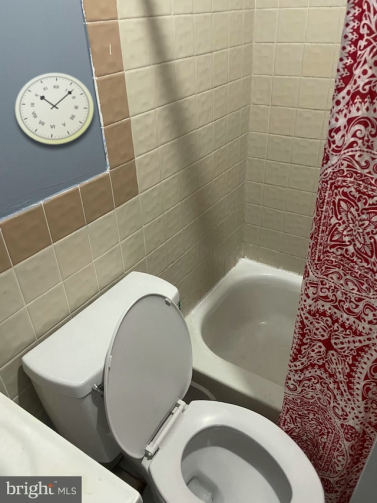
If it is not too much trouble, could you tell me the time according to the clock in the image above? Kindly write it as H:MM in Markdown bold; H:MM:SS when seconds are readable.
**10:07**
